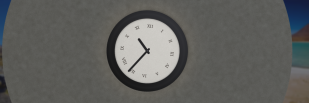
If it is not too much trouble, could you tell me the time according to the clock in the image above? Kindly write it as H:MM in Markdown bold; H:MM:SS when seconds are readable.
**10:36**
